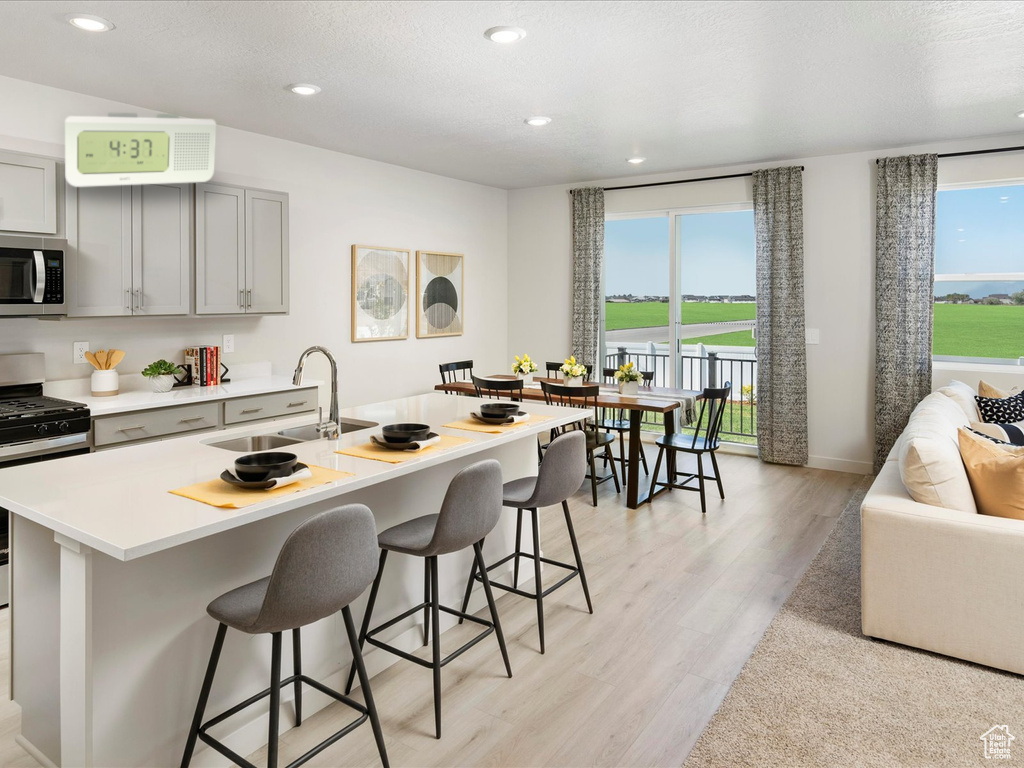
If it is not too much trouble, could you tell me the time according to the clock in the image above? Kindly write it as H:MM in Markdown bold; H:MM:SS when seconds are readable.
**4:37**
